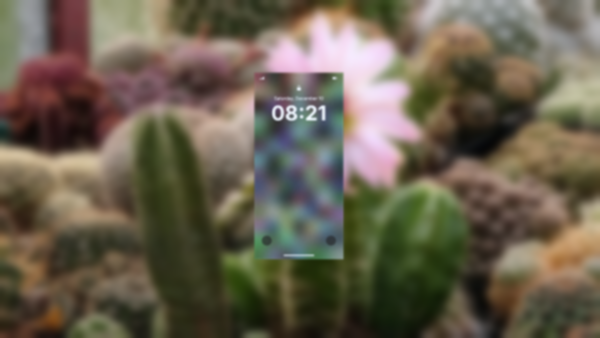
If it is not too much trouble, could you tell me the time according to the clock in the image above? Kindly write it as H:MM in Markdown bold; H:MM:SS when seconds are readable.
**8:21**
